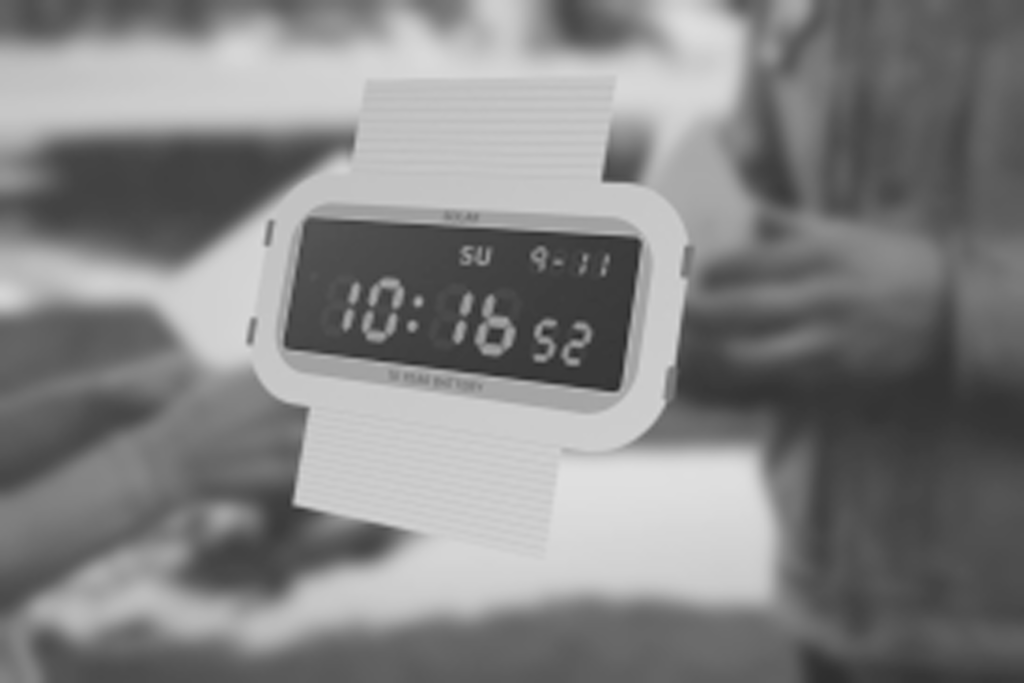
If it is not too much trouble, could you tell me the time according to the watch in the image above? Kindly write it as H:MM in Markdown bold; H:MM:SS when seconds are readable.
**10:16:52**
